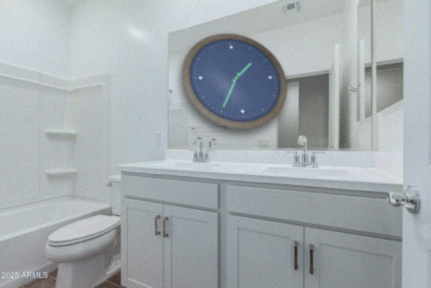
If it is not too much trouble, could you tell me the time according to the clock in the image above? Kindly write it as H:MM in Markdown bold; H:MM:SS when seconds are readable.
**1:35**
